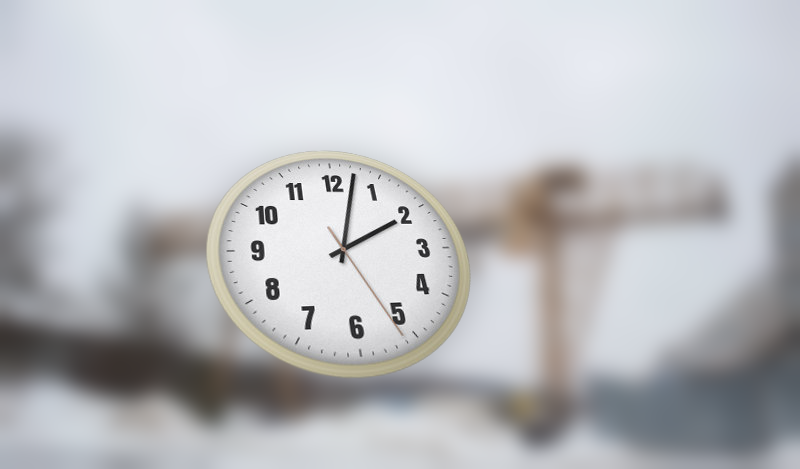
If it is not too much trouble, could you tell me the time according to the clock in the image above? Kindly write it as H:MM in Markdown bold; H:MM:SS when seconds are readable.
**2:02:26**
